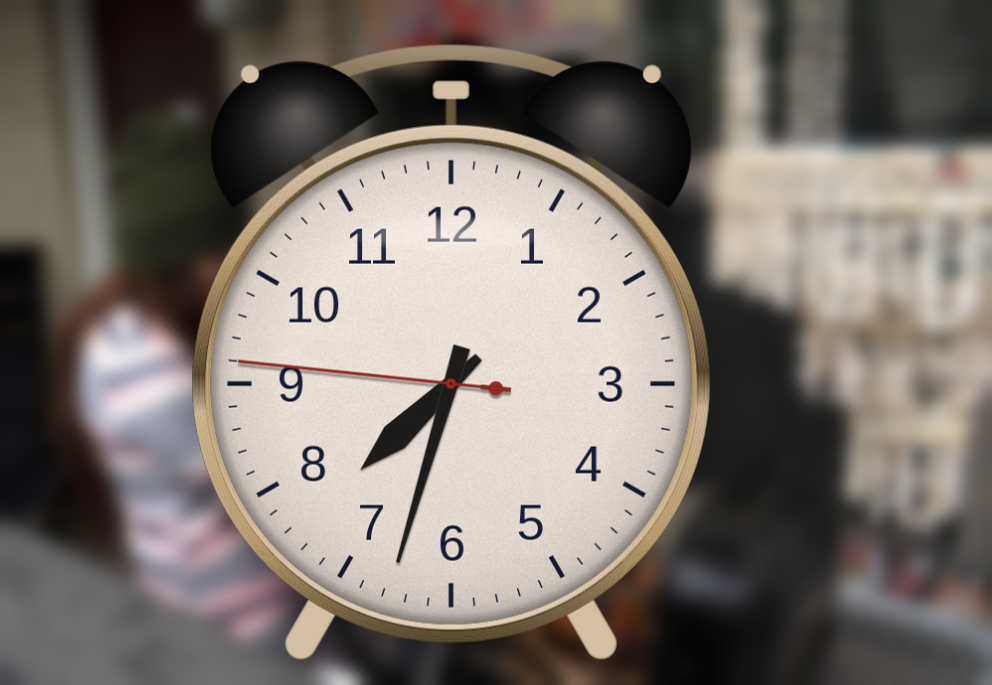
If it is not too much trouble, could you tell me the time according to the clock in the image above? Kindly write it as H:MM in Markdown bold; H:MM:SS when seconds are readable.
**7:32:46**
